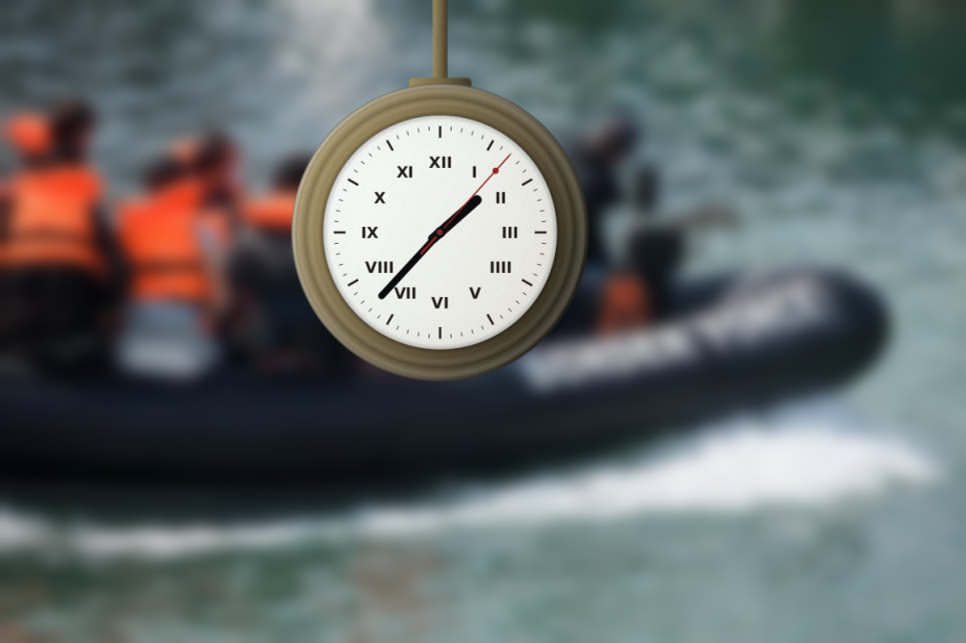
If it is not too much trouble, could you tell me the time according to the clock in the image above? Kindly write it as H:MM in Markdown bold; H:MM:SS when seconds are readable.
**1:37:07**
